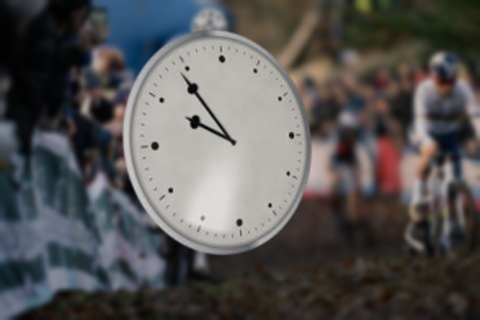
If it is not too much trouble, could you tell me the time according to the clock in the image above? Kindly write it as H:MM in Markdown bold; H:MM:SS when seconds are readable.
**9:54**
